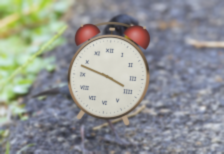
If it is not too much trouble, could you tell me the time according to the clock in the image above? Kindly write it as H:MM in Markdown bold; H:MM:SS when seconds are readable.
**3:48**
